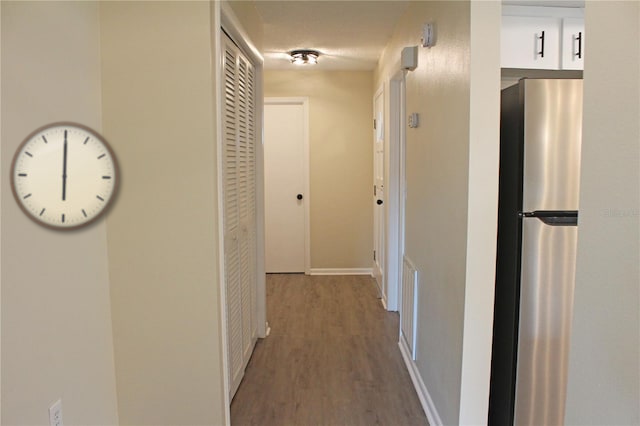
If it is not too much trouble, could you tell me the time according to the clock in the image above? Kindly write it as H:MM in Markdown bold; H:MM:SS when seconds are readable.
**6:00**
